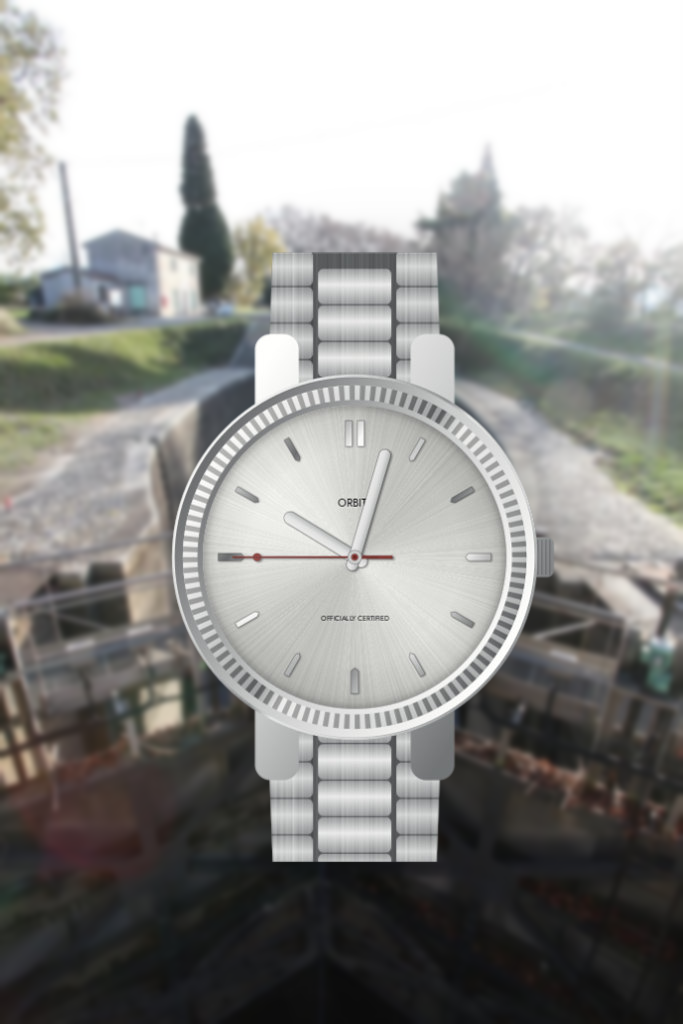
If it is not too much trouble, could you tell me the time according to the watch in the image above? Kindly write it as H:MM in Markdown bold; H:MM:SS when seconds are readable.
**10:02:45**
